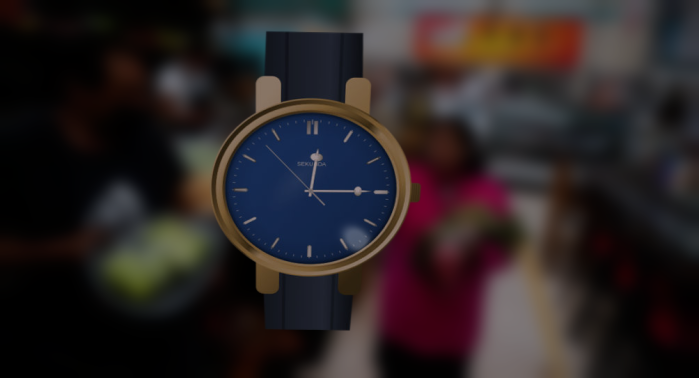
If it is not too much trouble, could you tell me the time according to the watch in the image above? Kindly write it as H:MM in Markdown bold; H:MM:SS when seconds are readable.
**12:14:53**
